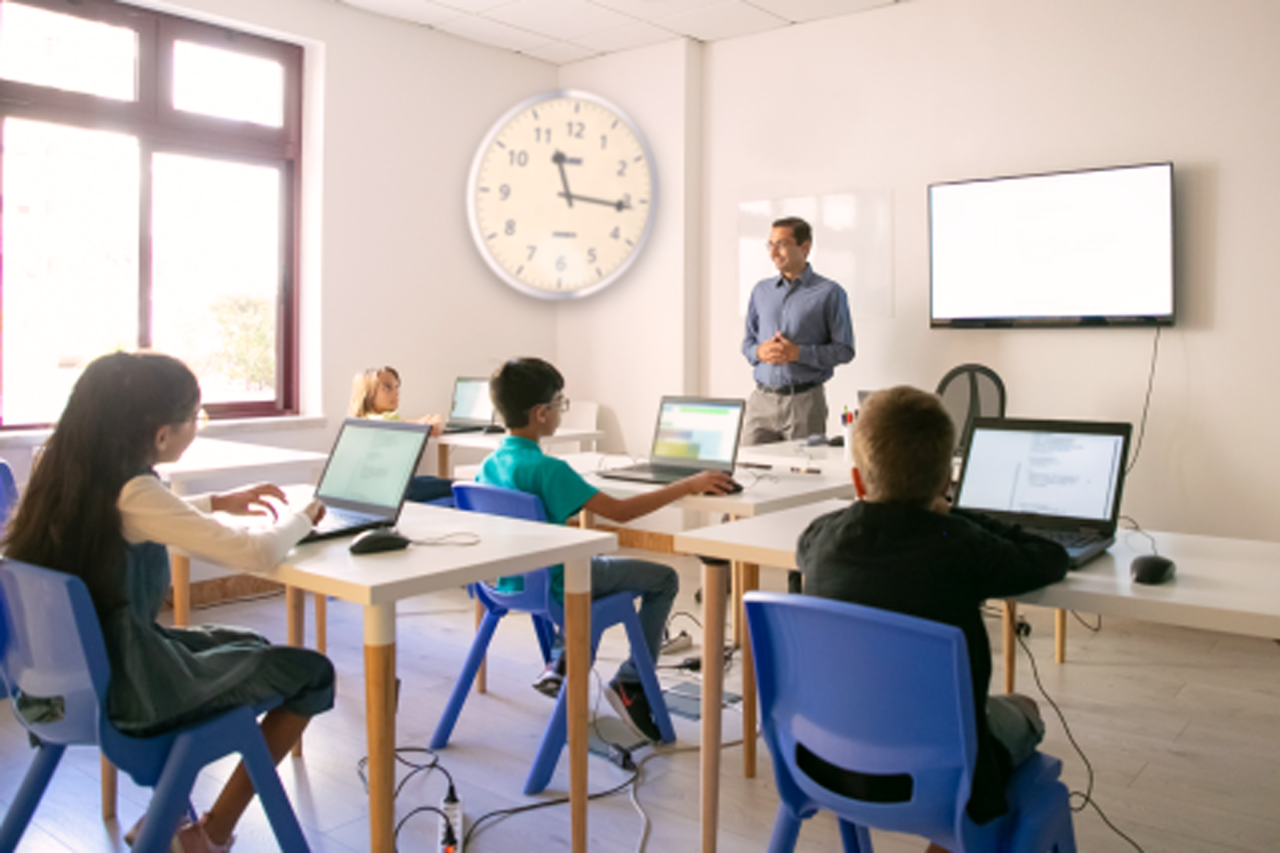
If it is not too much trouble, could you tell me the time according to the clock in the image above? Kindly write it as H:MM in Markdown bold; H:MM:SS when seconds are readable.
**11:16**
